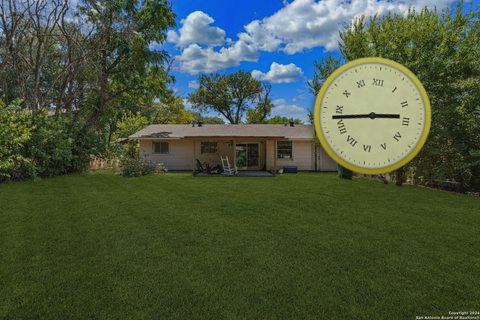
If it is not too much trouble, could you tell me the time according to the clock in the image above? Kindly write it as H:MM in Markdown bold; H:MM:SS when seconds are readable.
**2:43**
